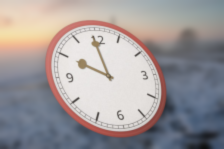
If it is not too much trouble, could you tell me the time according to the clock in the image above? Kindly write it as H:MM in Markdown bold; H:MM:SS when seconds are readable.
**9:59**
